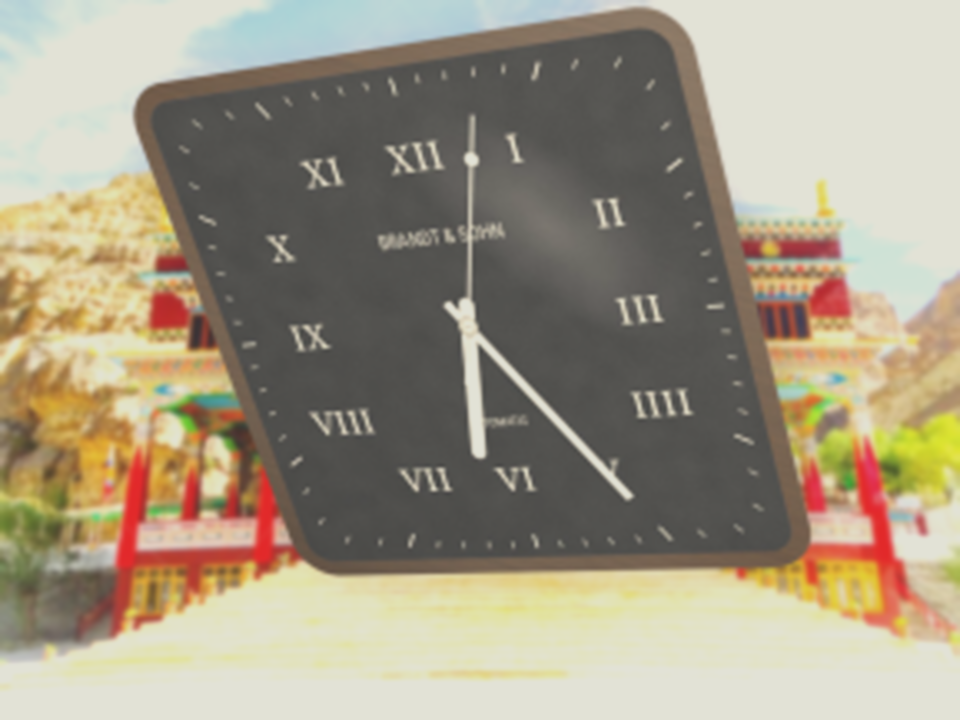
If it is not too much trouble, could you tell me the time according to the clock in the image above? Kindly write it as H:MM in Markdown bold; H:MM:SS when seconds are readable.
**6:25:03**
